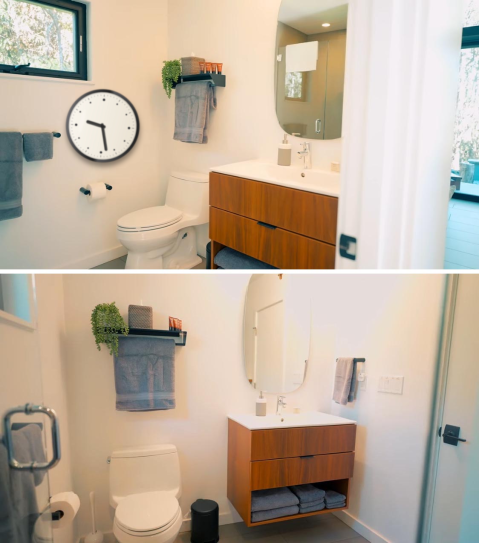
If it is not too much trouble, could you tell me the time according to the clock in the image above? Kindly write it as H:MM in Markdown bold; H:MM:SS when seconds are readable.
**9:28**
